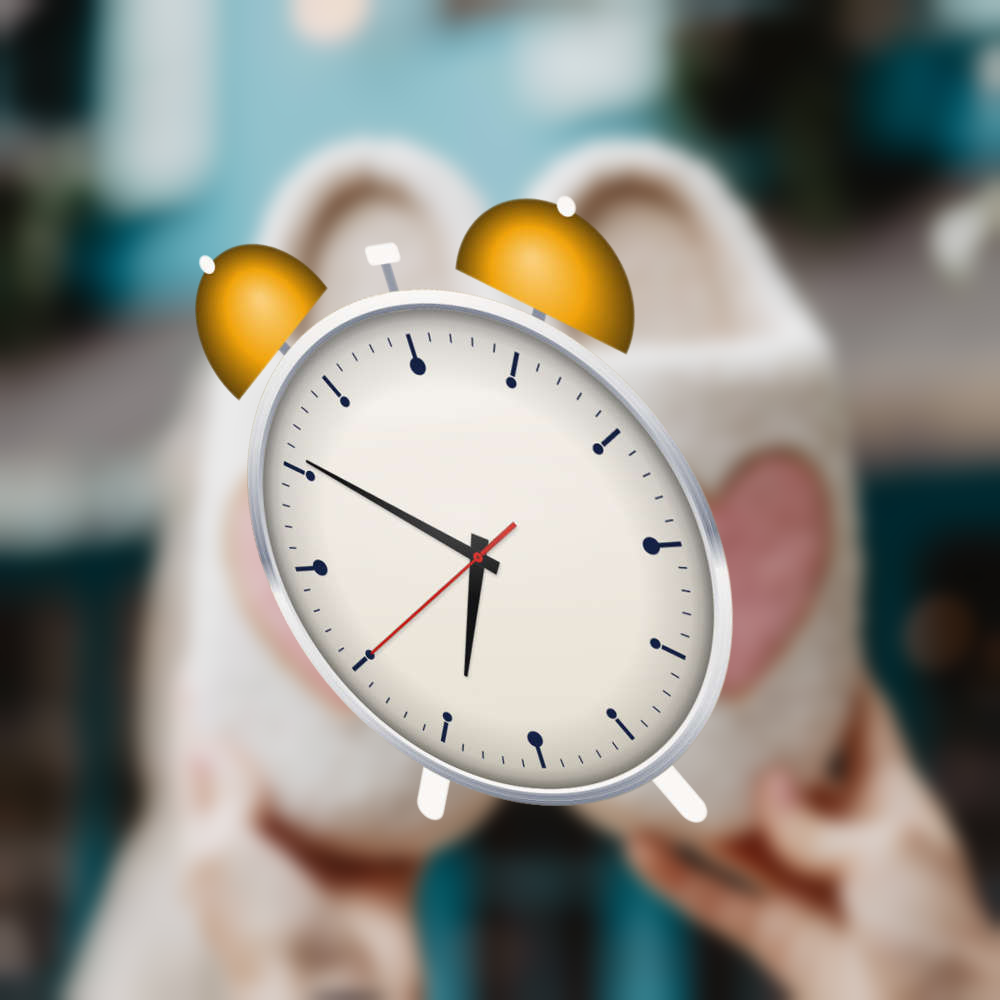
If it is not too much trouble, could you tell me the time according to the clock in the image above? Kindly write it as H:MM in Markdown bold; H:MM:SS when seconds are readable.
**6:50:40**
